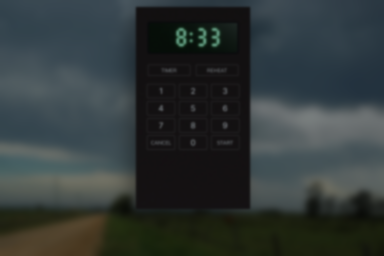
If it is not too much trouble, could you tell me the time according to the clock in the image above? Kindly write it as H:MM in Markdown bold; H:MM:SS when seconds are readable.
**8:33**
